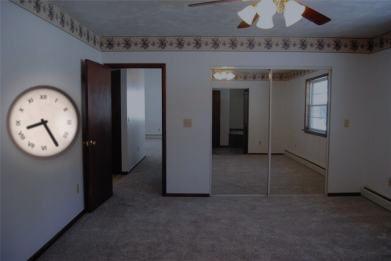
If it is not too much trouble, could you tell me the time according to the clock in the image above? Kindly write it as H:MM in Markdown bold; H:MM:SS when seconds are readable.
**8:25**
